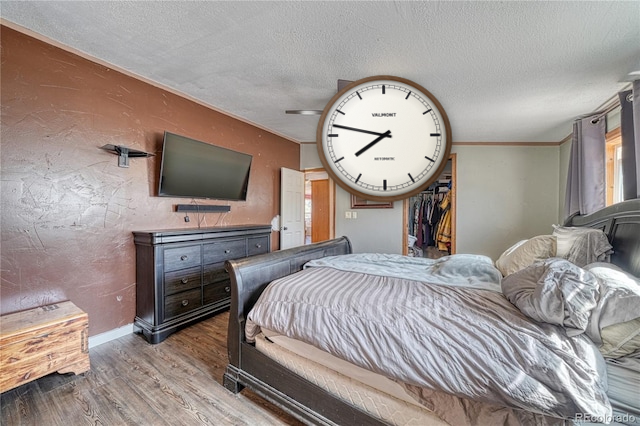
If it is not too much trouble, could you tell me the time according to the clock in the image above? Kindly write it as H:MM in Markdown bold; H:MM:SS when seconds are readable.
**7:47**
